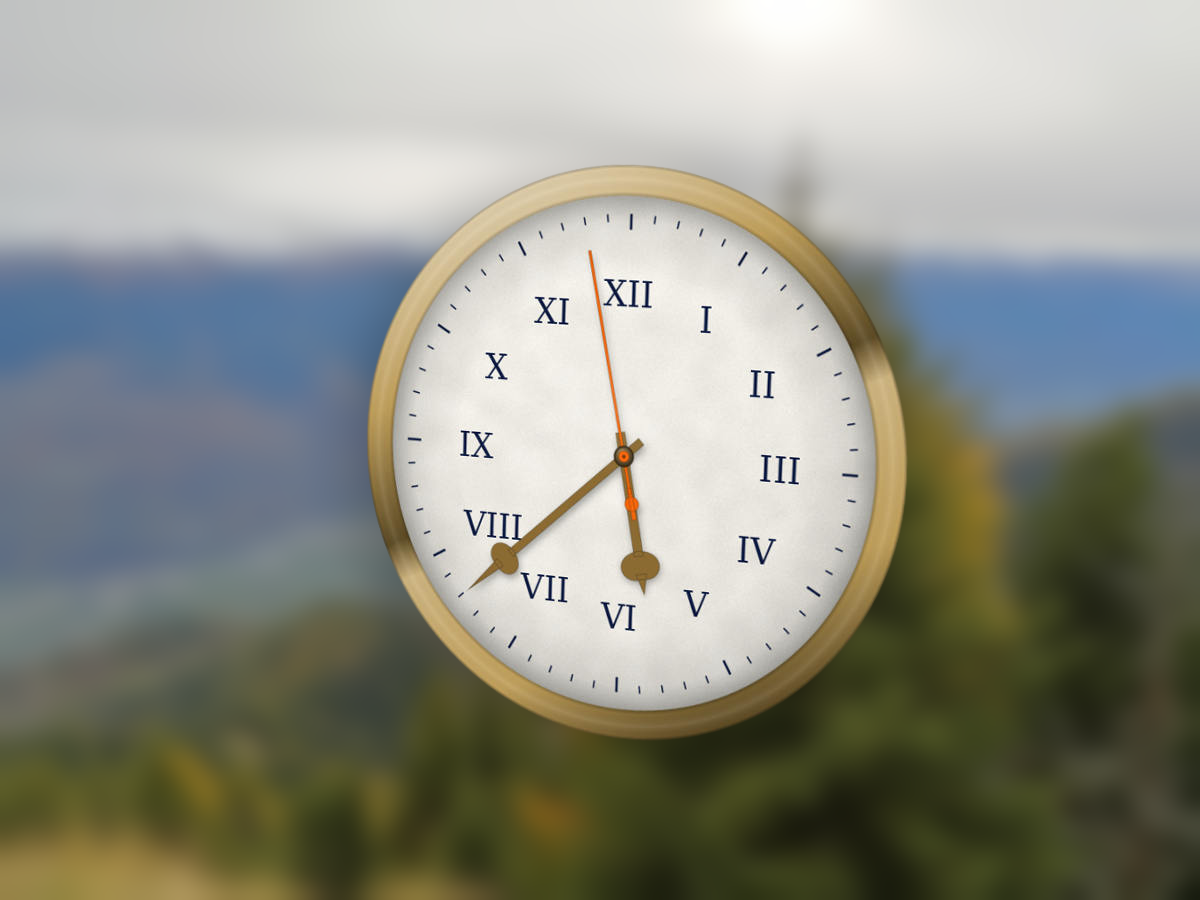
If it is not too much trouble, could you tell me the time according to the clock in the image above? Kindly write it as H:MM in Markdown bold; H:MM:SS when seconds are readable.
**5:37:58**
